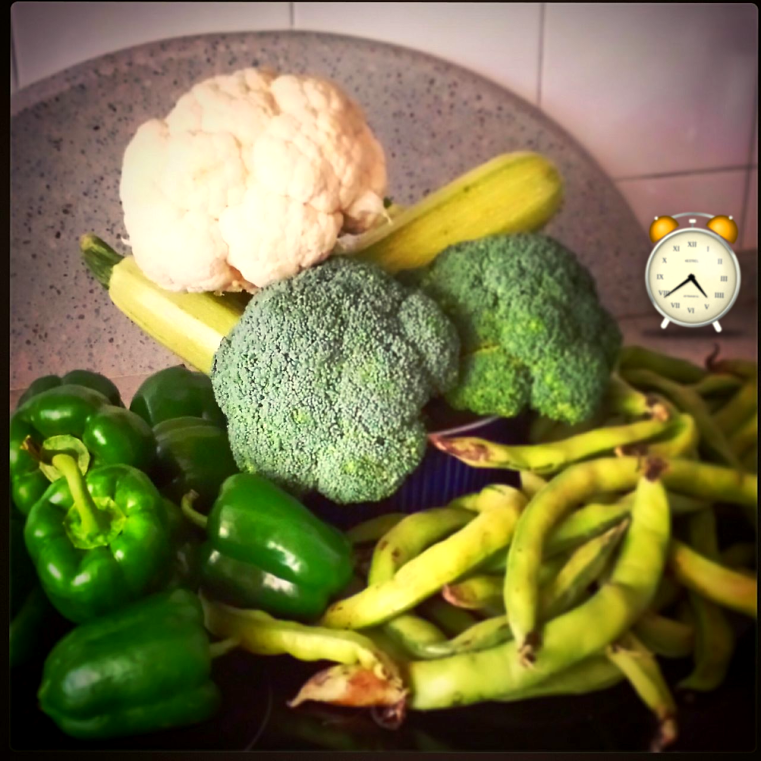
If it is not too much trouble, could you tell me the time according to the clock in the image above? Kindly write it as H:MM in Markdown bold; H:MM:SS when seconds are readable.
**4:39**
